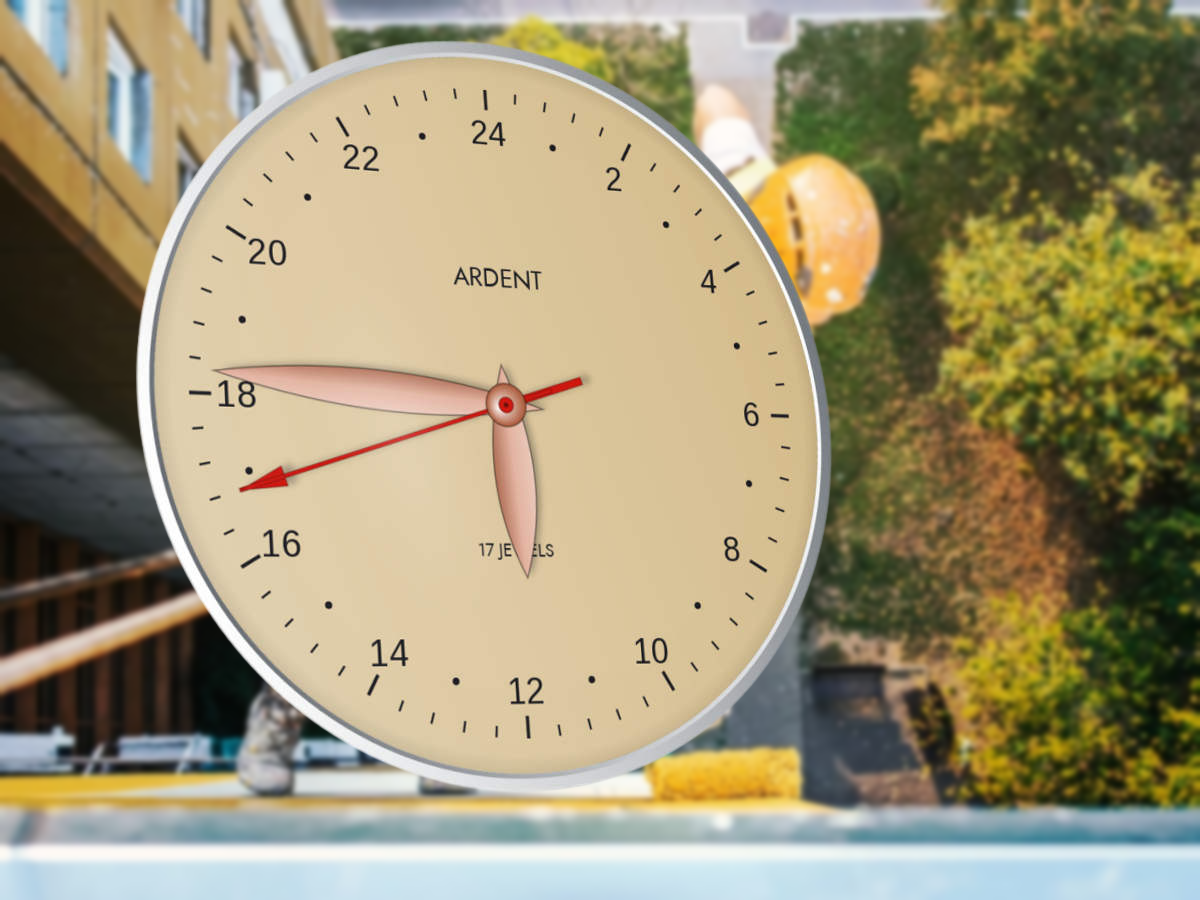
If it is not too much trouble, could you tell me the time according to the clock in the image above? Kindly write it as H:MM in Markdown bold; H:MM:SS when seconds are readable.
**11:45:42**
